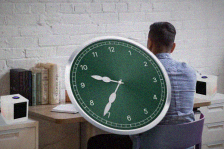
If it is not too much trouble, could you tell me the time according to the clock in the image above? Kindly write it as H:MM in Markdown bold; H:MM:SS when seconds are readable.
**9:36**
